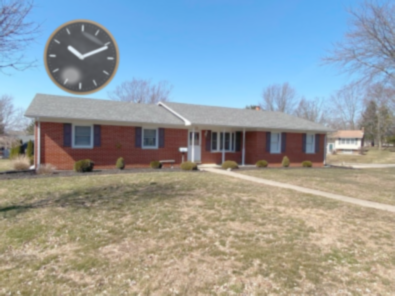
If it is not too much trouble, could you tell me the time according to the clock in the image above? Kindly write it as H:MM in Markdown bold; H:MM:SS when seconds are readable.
**10:11**
